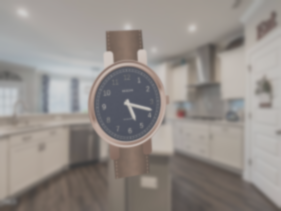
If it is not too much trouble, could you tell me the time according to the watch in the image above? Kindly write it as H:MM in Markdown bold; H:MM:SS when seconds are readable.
**5:18**
